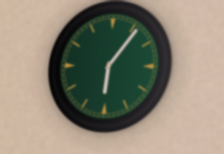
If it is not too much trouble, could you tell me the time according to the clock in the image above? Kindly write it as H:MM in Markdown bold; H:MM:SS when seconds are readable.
**6:06**
